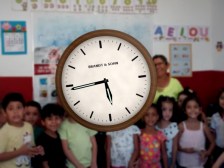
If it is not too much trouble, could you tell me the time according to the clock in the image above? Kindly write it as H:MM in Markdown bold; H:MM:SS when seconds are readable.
**5:44**
